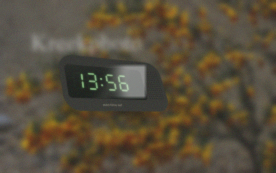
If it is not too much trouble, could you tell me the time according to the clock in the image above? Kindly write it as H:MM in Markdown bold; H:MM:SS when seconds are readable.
**13:56**
